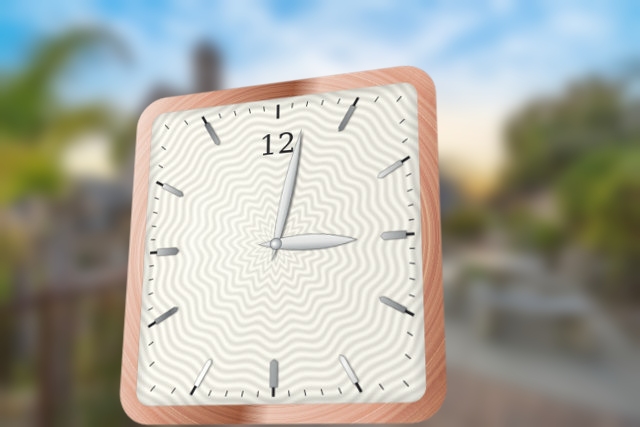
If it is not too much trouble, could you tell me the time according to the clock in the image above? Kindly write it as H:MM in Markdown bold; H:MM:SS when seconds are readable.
**3:02**
